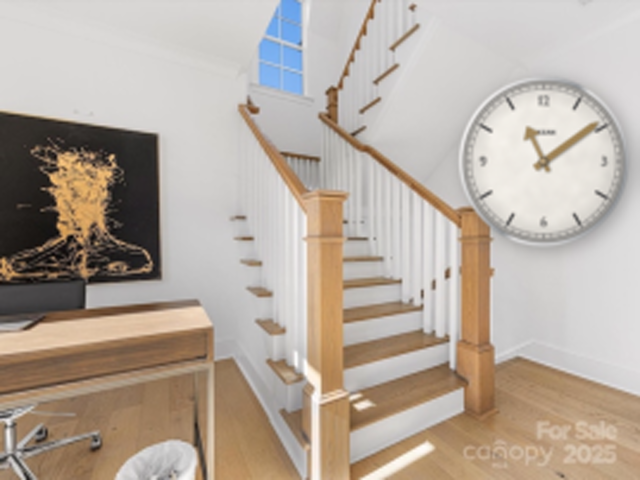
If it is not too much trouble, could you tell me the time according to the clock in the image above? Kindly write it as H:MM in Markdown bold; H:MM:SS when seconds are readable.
**11:09**
